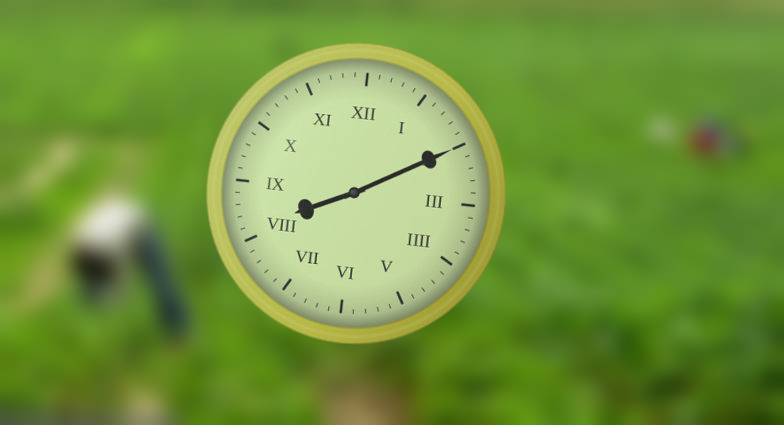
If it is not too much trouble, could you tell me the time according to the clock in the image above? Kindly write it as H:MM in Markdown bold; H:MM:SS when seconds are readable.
**8:10**
